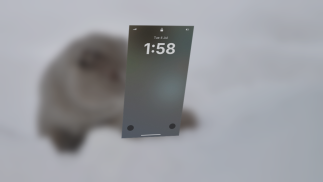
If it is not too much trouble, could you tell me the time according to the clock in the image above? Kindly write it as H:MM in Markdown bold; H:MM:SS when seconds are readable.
**1:58**
